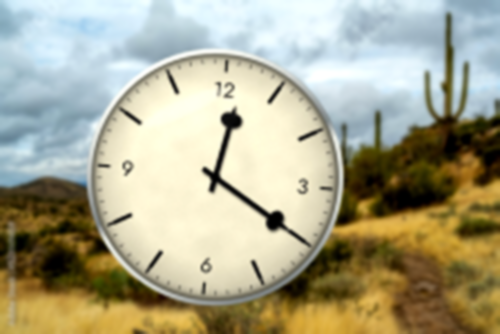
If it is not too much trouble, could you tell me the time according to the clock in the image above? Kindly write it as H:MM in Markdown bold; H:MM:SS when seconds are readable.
**12:20**
